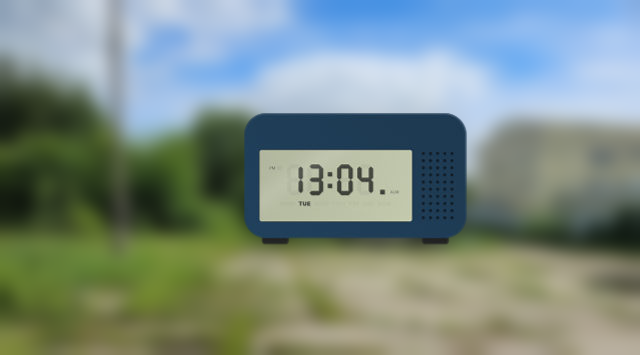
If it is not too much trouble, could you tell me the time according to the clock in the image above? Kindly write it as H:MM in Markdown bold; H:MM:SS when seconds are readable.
**13:04**
